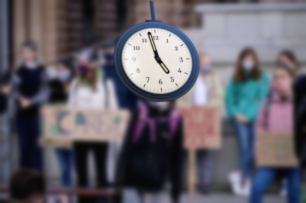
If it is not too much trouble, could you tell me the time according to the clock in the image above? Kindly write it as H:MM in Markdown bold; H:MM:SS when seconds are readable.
**4:58**
